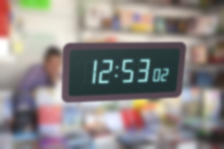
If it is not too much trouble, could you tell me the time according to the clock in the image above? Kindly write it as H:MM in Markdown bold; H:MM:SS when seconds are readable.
**12:53:02**
